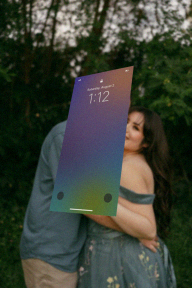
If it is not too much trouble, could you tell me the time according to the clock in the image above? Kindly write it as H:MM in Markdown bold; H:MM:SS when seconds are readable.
**1:12**
